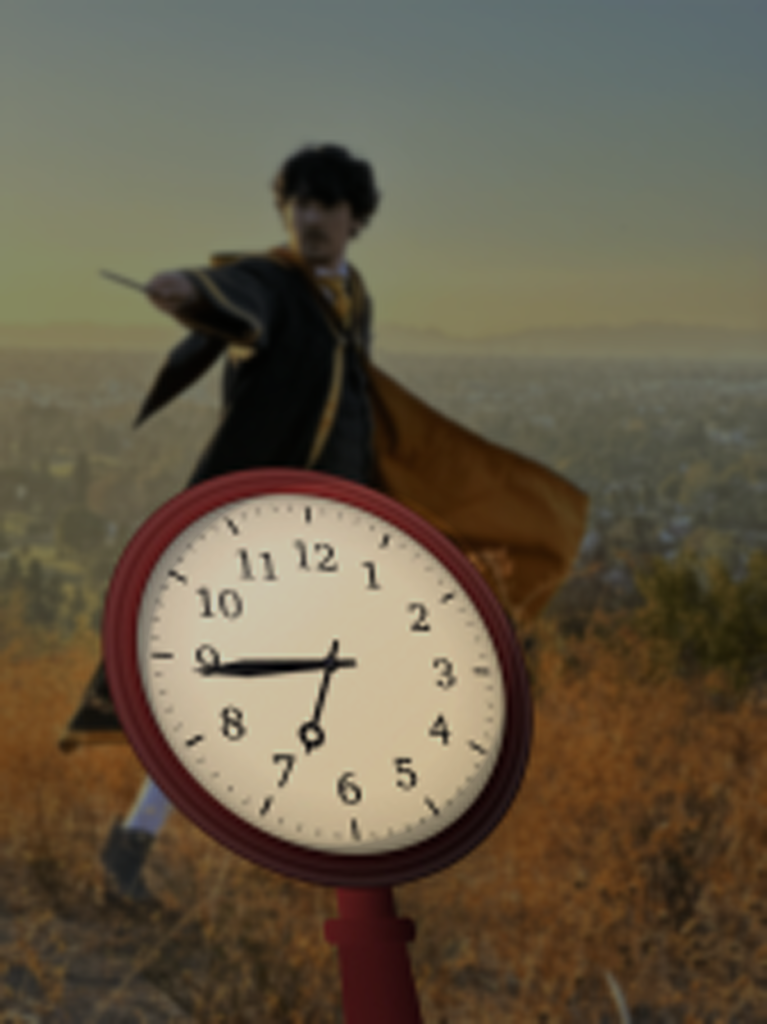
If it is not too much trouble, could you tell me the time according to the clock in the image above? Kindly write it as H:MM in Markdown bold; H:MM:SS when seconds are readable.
**6:44**
